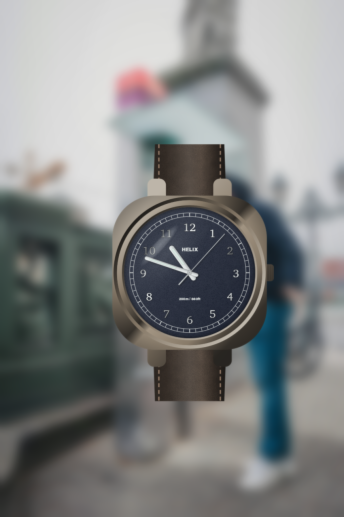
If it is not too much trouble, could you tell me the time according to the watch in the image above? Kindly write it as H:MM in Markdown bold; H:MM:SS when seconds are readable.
**10:48:07**
